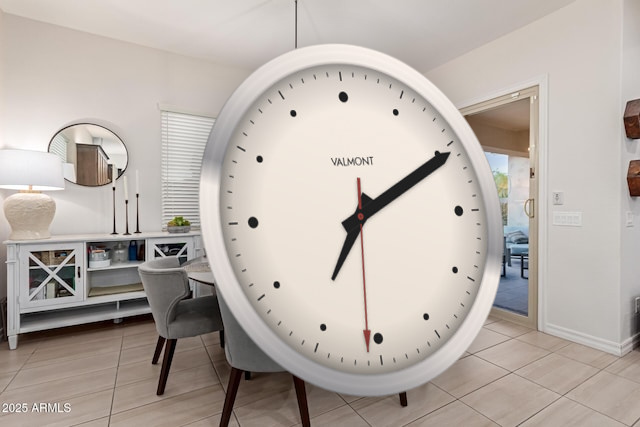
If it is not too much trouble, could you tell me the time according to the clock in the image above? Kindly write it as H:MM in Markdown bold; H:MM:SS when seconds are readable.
**7:10:31**
